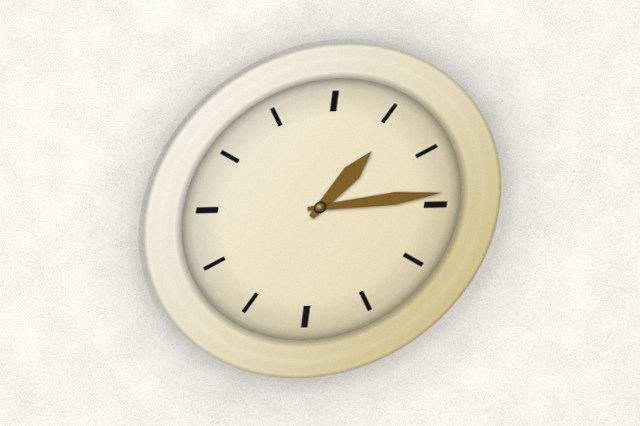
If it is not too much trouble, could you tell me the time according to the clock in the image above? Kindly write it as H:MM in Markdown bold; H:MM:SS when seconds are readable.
**1:14**
